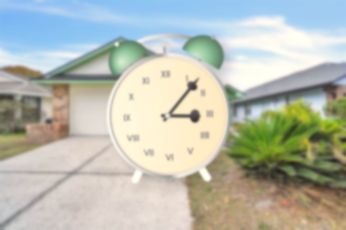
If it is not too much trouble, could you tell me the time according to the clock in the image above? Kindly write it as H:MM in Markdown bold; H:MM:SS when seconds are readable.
**3:07**
